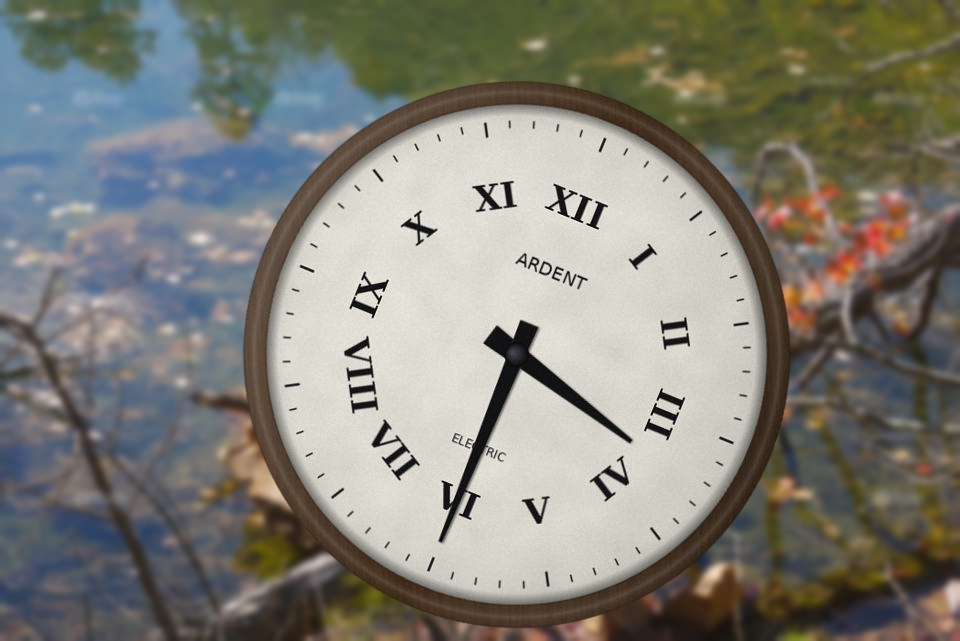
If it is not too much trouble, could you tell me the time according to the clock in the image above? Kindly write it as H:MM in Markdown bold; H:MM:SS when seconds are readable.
**3:30**
